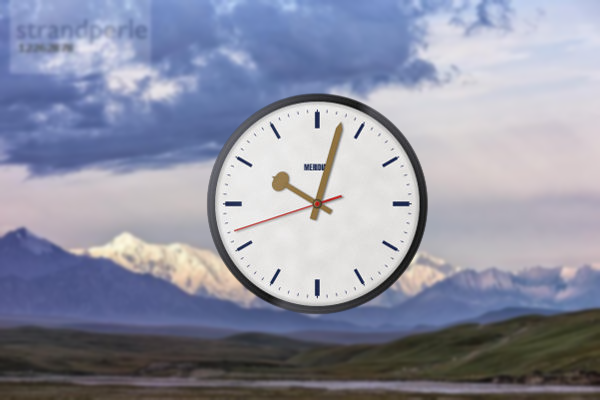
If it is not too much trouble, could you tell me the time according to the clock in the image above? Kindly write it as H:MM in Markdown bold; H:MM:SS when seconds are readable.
**10:02:42**
